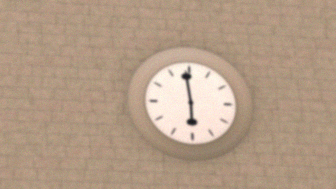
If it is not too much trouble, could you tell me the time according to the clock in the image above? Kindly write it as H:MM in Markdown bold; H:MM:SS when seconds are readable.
**5:59**
